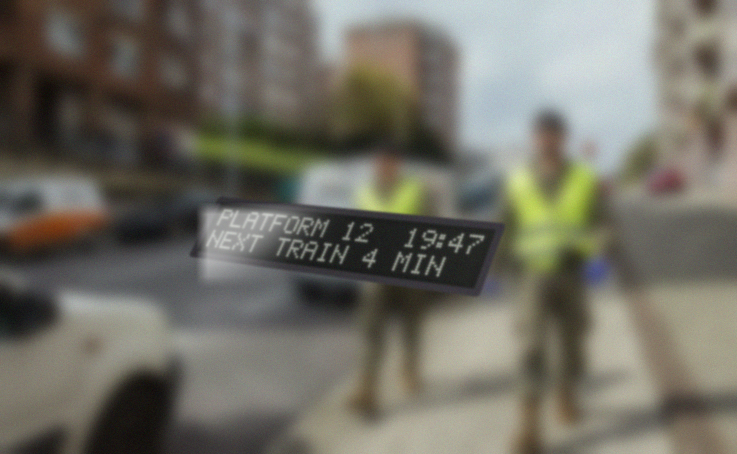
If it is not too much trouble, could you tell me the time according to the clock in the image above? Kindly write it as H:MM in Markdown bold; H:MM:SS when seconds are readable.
**19:47**
